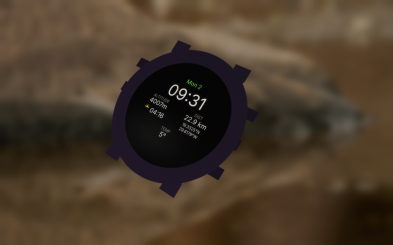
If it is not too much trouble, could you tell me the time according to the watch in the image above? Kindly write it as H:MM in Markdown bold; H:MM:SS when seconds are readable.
**9:31**
